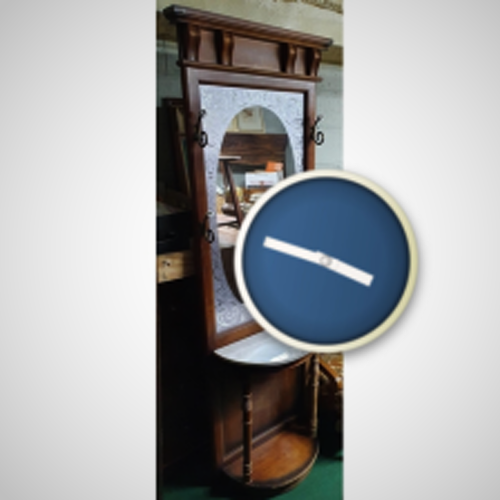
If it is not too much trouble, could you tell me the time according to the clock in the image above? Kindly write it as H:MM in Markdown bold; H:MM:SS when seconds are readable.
**3:48**
